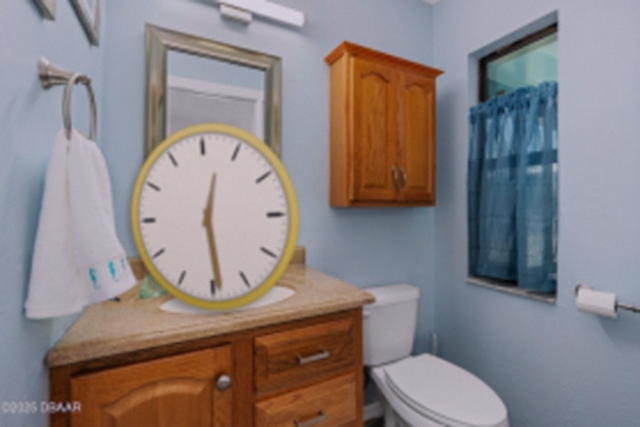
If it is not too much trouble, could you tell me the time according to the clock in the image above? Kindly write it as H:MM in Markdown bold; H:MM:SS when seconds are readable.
**12:29**
